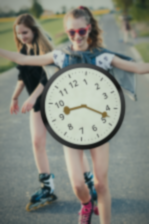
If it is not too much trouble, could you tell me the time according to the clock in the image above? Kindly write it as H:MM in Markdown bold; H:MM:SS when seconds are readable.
**9:23**
